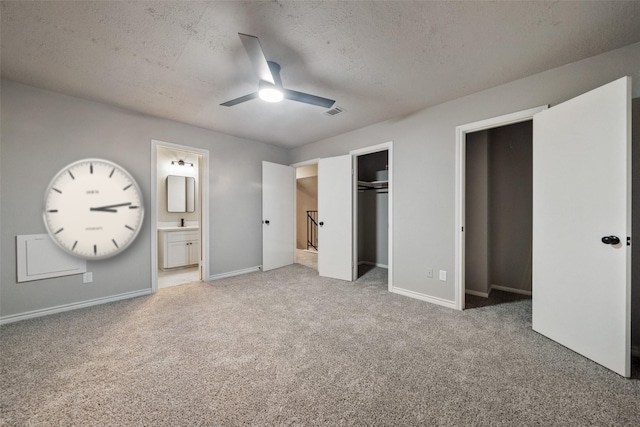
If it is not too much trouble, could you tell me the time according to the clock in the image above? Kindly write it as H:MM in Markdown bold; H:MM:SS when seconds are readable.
**3:14**
